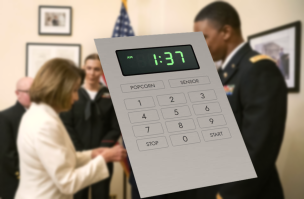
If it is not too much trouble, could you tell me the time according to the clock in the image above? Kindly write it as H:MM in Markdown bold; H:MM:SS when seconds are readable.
**1:37**
